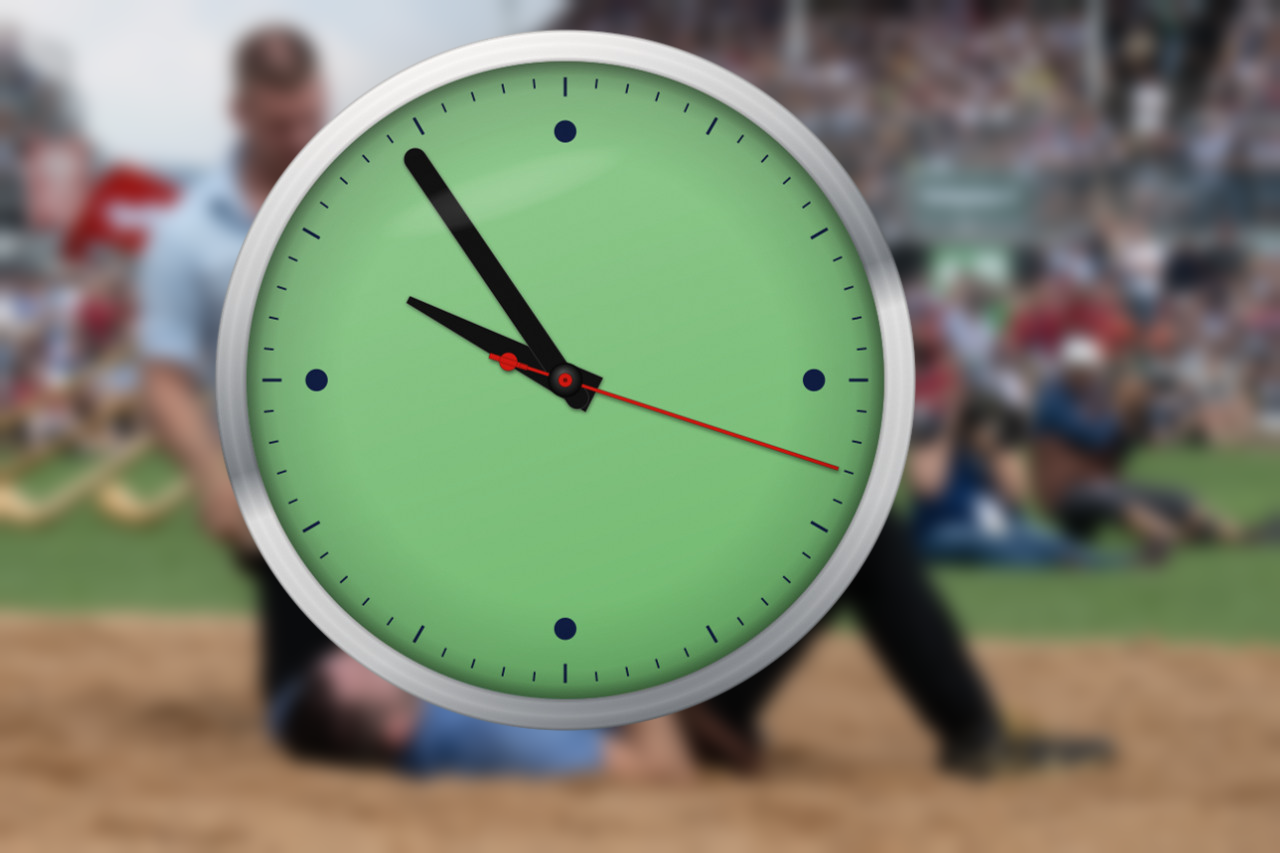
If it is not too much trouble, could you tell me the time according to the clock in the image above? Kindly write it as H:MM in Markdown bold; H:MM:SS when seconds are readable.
**9:54:18**
